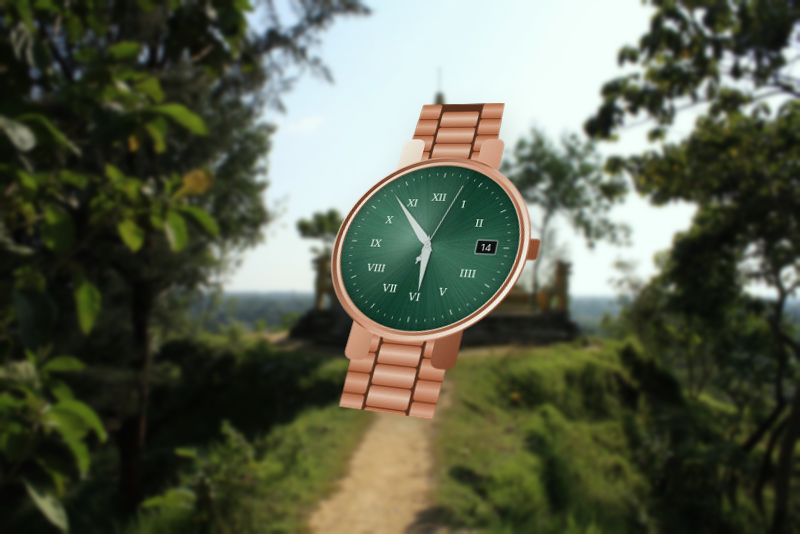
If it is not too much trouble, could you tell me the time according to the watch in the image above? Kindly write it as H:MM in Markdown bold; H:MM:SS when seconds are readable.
**5:53:03**
